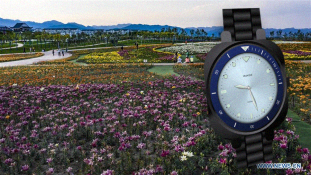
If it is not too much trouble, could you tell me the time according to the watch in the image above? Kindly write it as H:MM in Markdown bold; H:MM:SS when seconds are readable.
**9:27**
